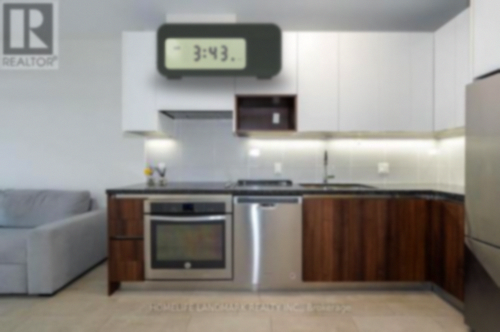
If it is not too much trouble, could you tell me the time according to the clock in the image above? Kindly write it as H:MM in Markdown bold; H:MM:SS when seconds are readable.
**3:43**
